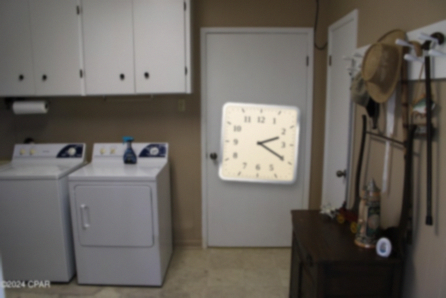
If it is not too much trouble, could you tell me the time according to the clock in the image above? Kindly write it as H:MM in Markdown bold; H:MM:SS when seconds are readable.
**2:20**
